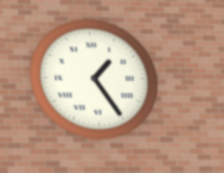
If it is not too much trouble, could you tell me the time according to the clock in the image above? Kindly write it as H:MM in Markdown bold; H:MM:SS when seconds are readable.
**1:25**
